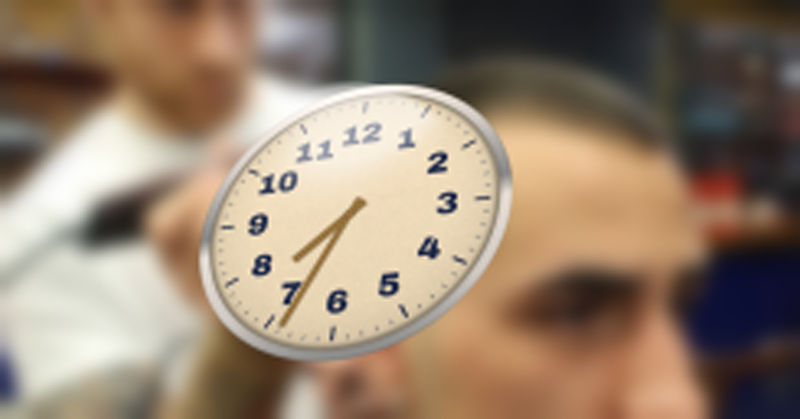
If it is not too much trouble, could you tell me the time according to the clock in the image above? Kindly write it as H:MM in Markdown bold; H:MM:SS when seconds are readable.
**7:34**
